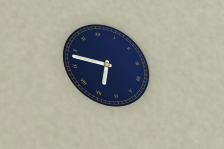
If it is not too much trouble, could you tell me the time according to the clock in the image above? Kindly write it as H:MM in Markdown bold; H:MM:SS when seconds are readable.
**6:48**
